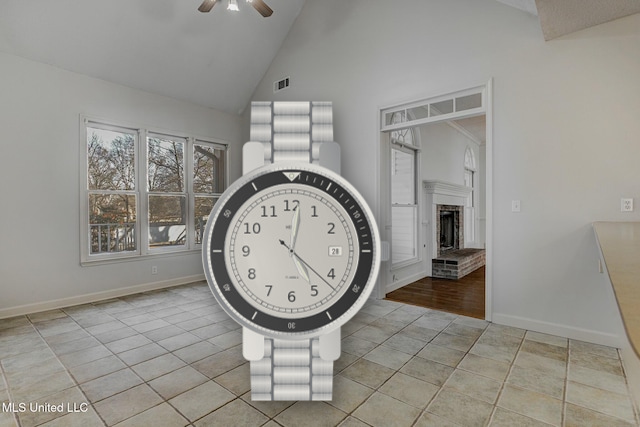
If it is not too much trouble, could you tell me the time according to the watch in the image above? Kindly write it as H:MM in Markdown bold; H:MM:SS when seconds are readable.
**5:01:22**
